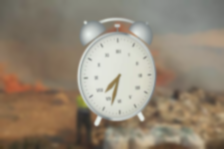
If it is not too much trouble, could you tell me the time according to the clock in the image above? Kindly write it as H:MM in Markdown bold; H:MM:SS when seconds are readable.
**7:33**
